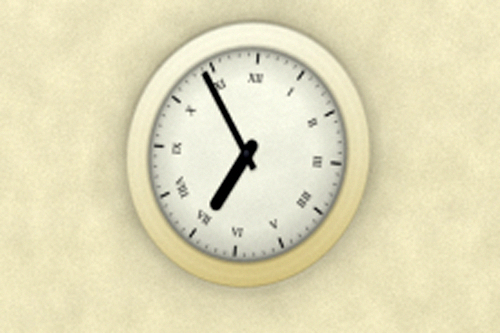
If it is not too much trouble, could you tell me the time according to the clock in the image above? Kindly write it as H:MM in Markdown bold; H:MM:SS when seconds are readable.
**6:54**
